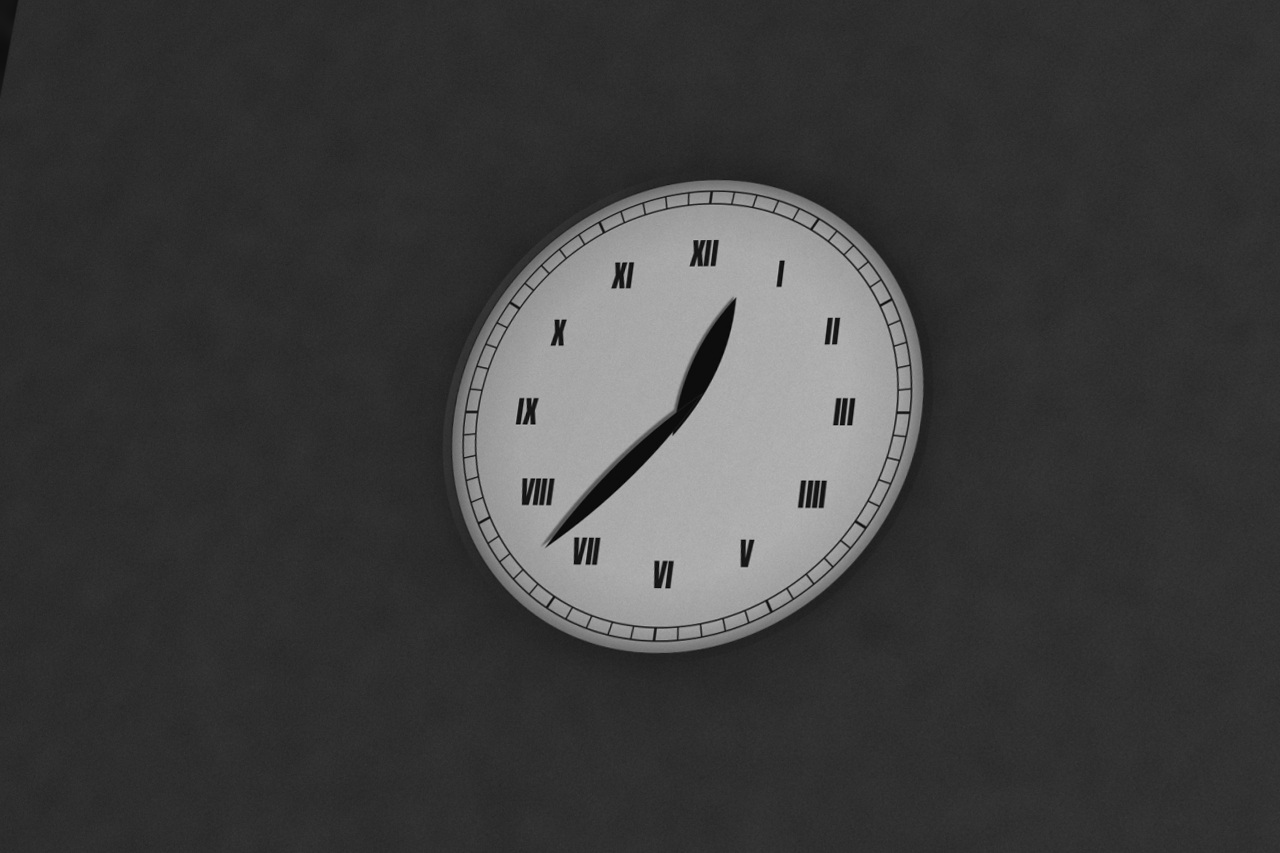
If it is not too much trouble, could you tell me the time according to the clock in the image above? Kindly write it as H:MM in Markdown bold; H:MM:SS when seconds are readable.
**12:37**
